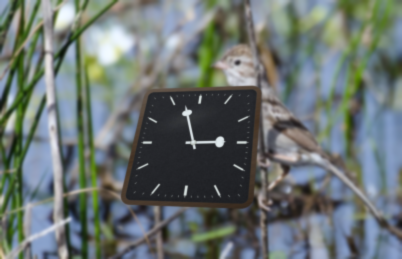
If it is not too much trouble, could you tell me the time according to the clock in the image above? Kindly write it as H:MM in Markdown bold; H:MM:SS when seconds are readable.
**2:57**
